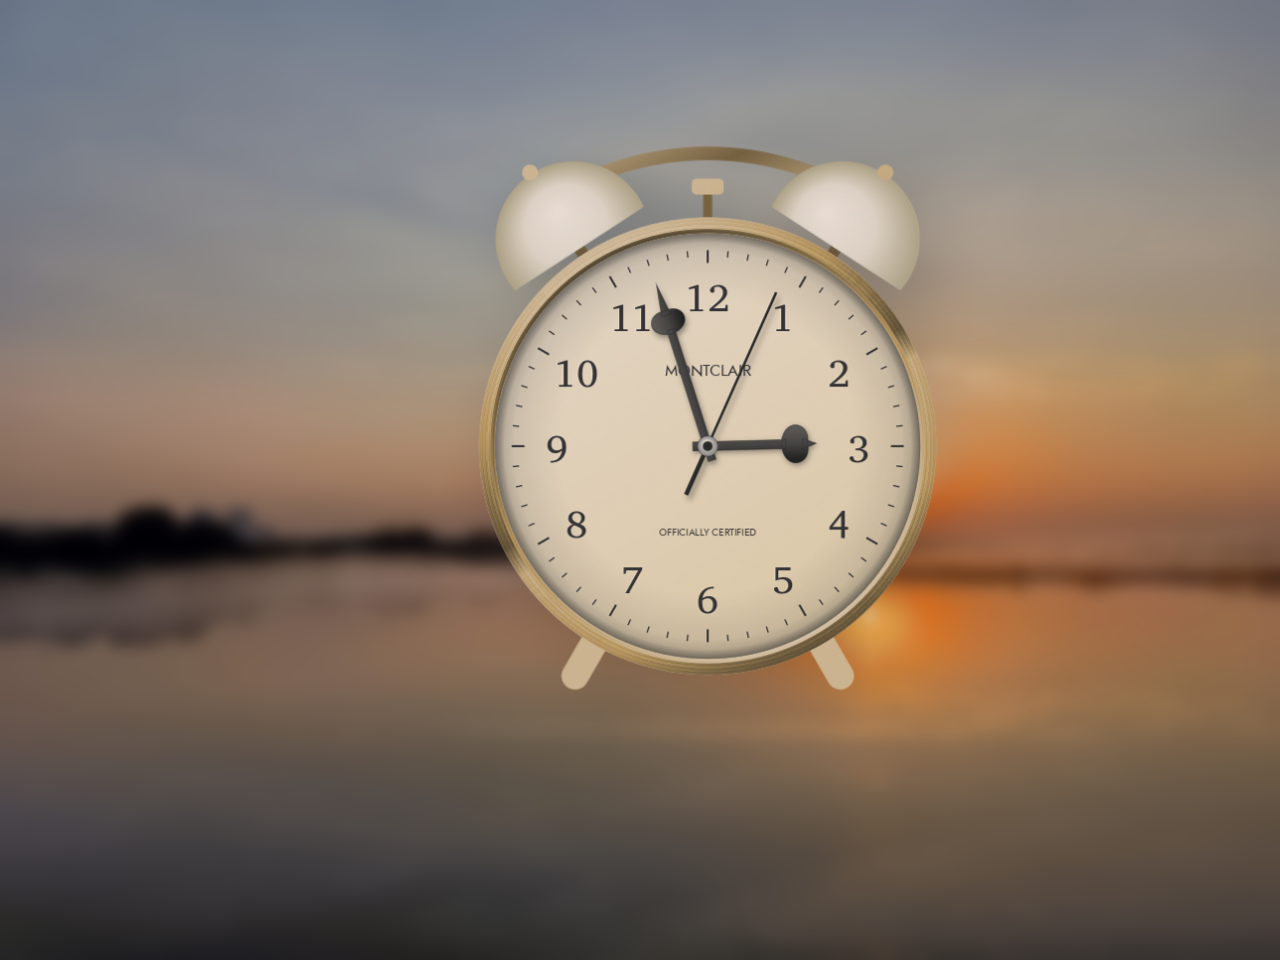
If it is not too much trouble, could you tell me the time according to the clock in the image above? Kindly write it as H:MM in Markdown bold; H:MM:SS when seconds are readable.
**2:57:04**
